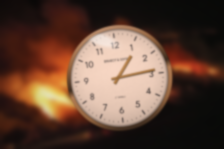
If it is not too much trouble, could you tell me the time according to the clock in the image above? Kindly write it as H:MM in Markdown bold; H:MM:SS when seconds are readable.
**1:14**
